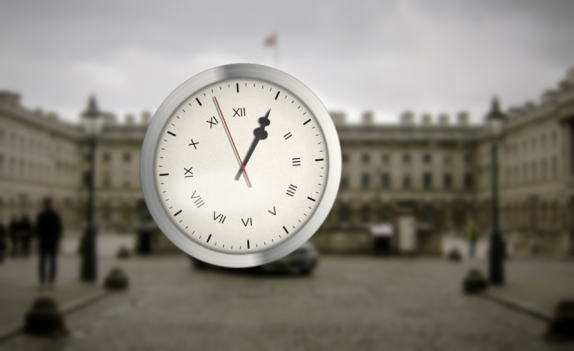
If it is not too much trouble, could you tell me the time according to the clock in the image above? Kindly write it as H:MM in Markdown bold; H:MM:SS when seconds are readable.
**1:04:57**
